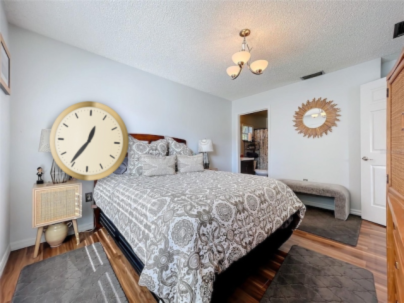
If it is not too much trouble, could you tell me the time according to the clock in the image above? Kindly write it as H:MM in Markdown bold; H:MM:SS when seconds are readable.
**12:36**
